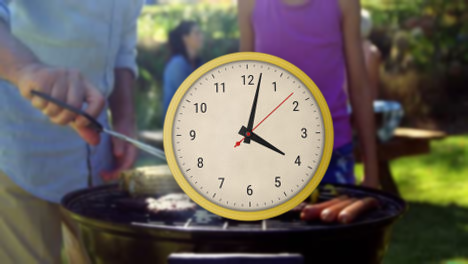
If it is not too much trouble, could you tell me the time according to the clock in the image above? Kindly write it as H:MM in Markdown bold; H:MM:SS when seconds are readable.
**4:02:08**
